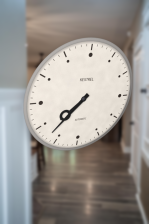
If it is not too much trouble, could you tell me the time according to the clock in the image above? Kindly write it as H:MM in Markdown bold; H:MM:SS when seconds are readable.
**7:37**
